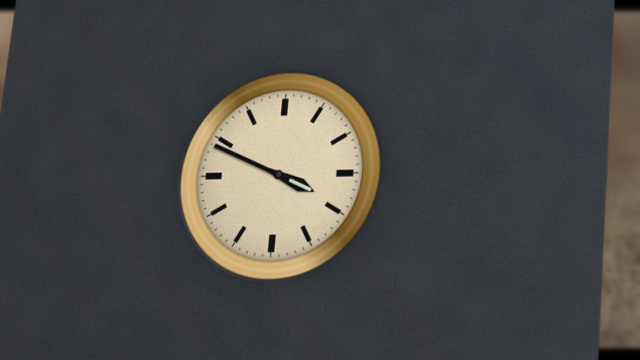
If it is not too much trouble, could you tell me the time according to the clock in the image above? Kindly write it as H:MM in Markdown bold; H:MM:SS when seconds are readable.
**3:49**
